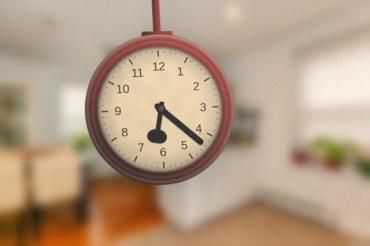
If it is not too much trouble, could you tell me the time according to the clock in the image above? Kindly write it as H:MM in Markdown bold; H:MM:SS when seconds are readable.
**6:22**
